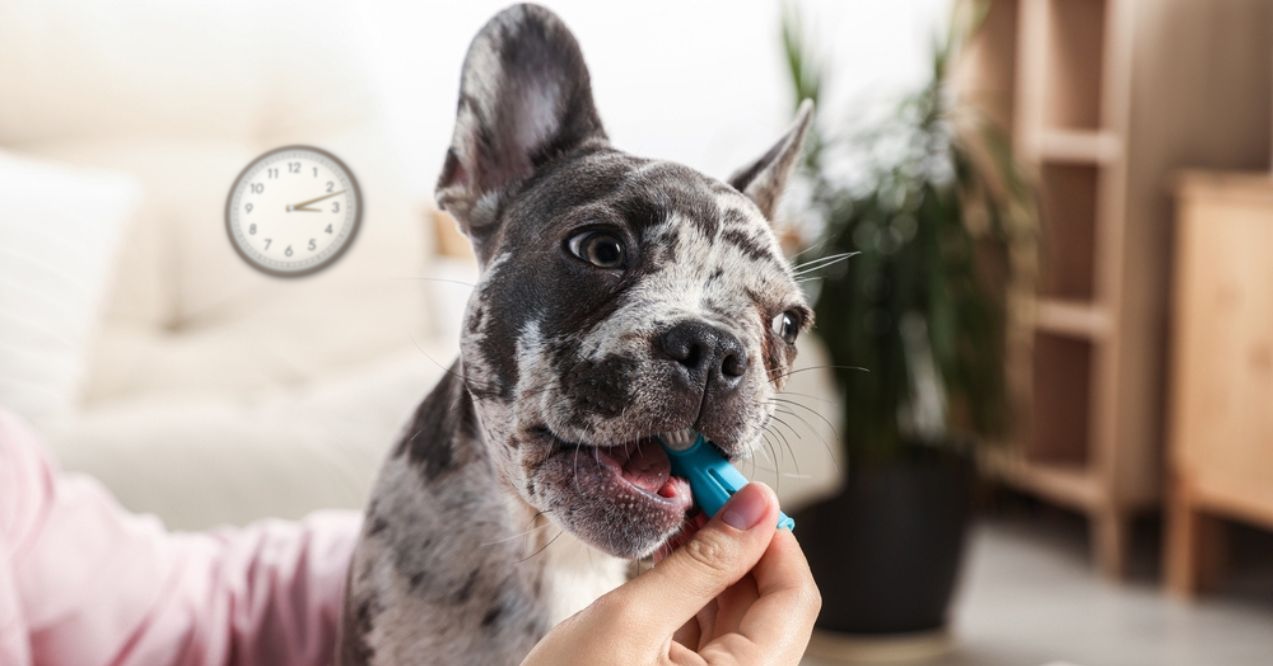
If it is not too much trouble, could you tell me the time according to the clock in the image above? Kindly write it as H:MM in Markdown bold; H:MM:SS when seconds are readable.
**3:12**
